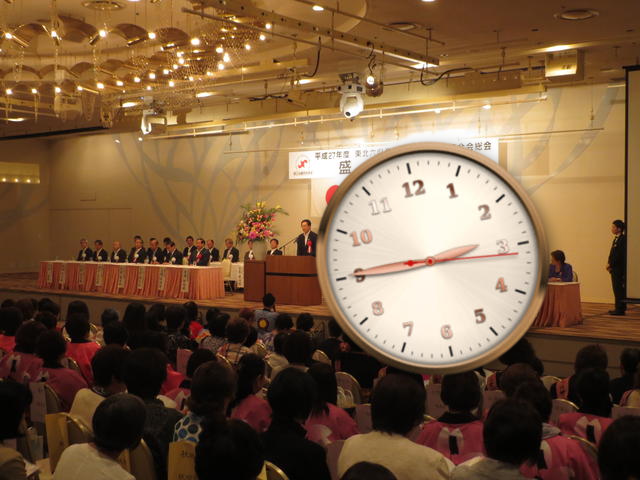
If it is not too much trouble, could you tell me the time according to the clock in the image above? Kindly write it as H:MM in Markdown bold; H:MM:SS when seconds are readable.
**2:45:16**
